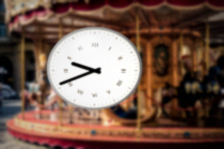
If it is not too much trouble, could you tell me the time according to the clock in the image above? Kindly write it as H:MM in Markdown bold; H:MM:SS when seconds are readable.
**9:41**
